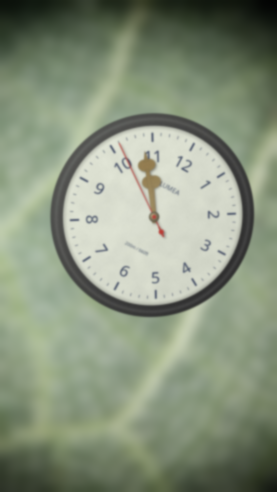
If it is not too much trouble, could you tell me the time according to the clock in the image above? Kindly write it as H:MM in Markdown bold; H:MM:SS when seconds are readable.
**10:53:51**
